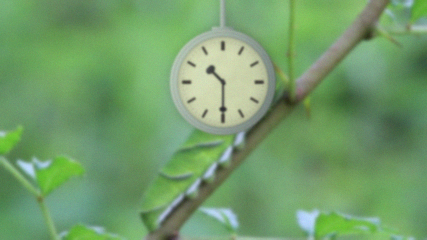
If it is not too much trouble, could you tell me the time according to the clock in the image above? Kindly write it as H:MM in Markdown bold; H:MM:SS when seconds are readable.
**10:30**
